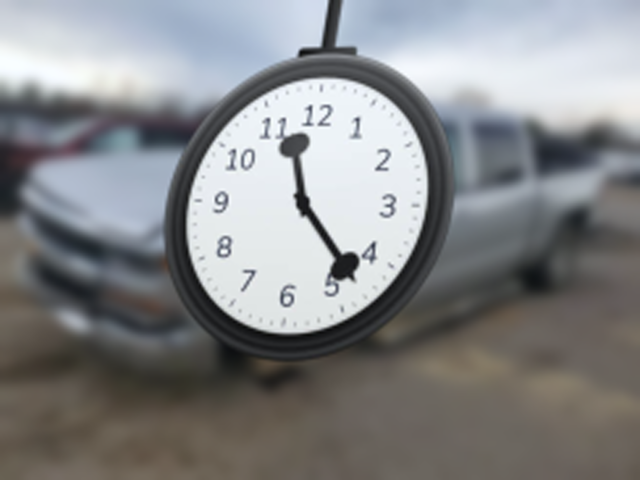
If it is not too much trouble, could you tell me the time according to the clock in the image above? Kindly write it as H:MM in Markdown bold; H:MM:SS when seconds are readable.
**11:23**
